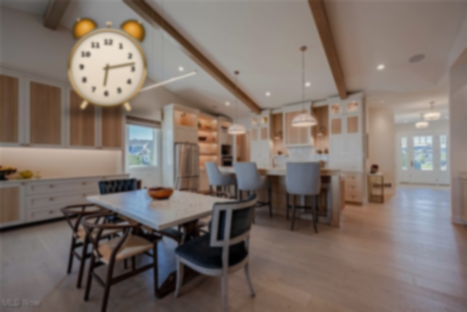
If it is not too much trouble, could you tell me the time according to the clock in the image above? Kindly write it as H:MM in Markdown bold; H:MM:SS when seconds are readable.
**6:13**
